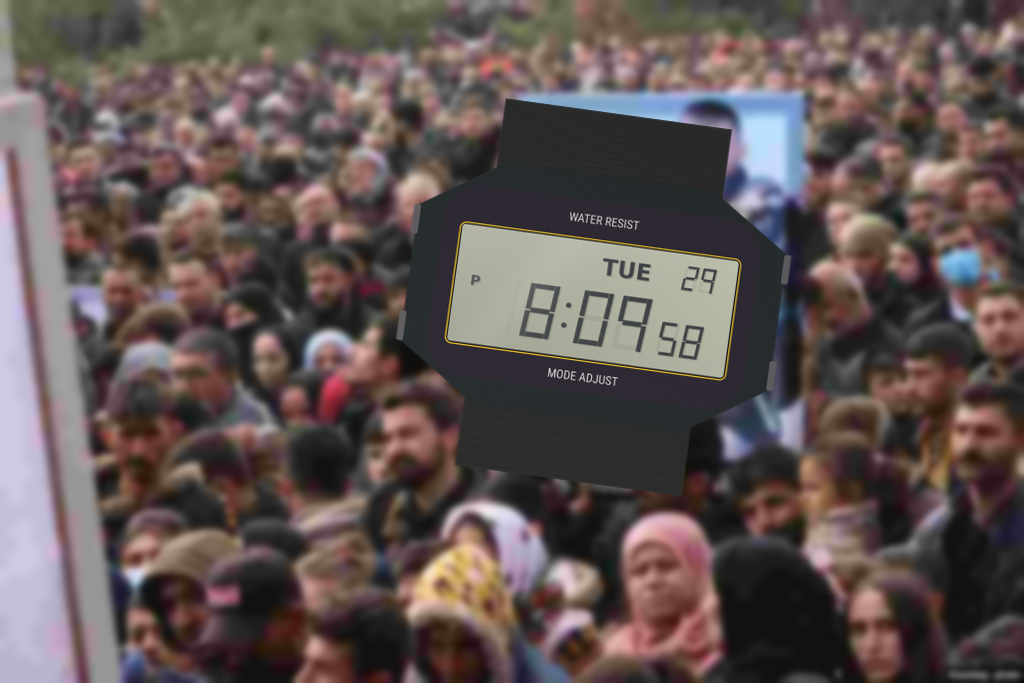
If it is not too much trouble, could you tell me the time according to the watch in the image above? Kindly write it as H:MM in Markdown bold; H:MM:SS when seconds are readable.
**8:09:58**
